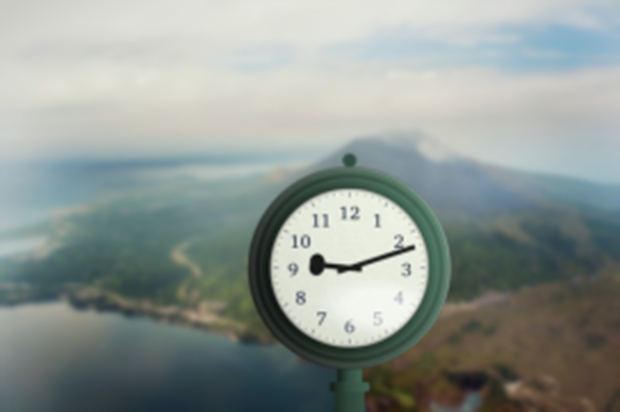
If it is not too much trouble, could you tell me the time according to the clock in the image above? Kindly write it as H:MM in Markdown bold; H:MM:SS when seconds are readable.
**9:12**
